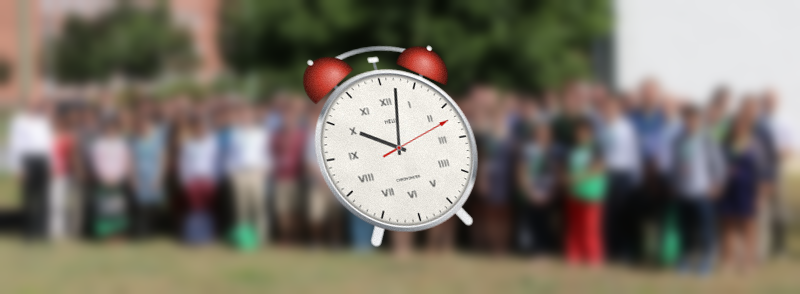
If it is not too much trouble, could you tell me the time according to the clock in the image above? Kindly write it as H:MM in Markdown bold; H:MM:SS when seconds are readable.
**10:02:12**
